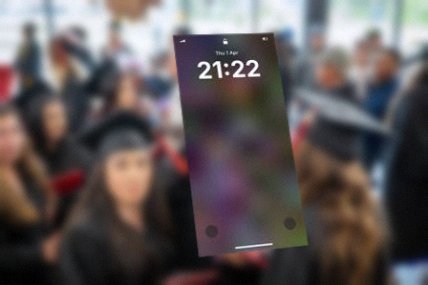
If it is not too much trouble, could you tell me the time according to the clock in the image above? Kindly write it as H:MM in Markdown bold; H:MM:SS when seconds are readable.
**21:22**
